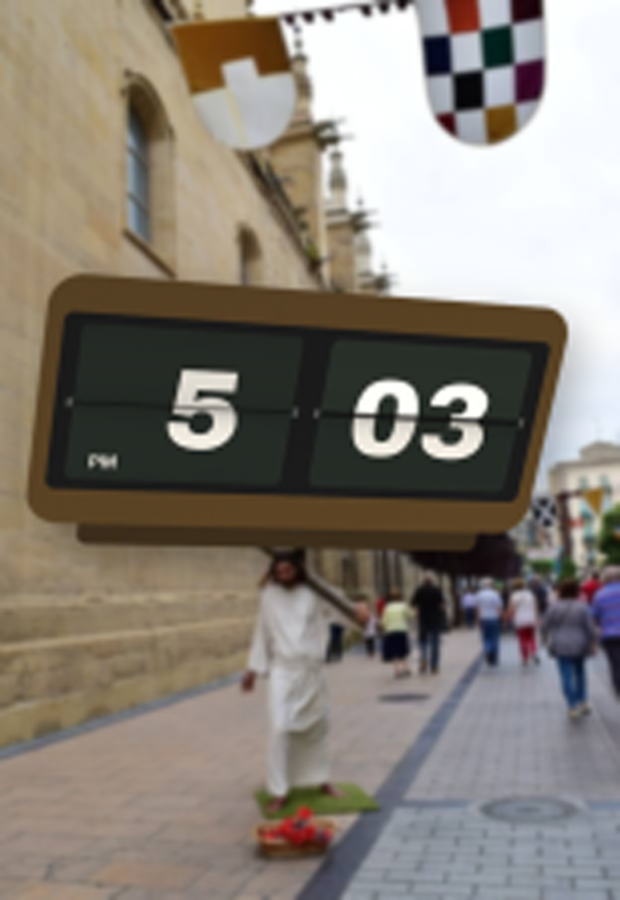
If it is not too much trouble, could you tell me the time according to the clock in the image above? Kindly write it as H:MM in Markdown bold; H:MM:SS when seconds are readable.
**5:03**
